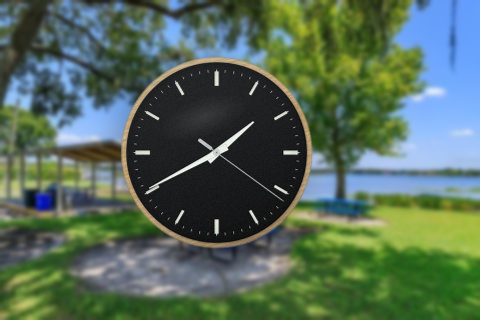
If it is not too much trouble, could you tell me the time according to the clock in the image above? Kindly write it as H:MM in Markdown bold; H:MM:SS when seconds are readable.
**1:40:21**
